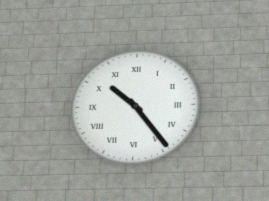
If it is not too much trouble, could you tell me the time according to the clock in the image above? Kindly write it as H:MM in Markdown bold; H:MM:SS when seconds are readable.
**10:24**
